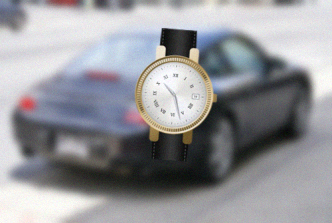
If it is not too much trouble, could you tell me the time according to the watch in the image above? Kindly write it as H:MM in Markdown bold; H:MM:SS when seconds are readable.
**10:27**
